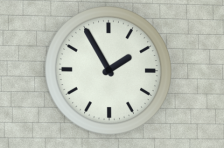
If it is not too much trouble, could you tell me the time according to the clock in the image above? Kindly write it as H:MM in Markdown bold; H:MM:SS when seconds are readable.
**1:55**
